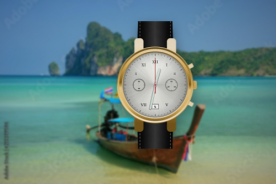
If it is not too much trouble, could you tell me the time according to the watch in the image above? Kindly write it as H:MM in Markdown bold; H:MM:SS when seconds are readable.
**12:32**
